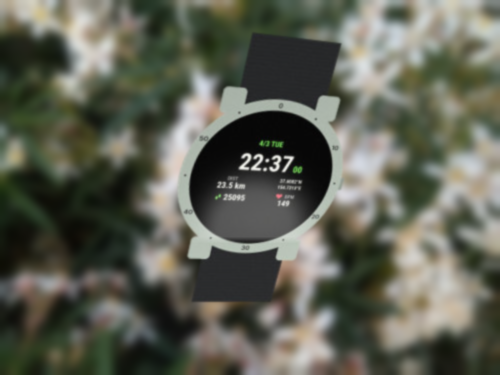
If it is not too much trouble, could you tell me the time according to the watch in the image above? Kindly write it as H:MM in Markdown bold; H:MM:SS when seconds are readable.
**22:37**
